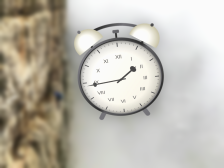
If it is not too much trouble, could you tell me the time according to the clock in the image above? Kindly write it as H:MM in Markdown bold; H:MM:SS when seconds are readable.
**1:44**
